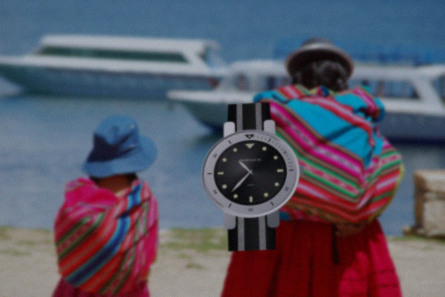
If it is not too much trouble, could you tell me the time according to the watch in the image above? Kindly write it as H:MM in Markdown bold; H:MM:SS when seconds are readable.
**10:37**
